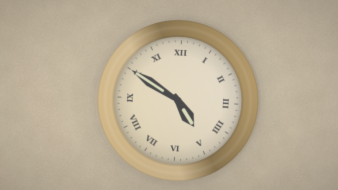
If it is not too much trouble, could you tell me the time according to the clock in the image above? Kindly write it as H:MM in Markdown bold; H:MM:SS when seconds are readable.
**4:50**
